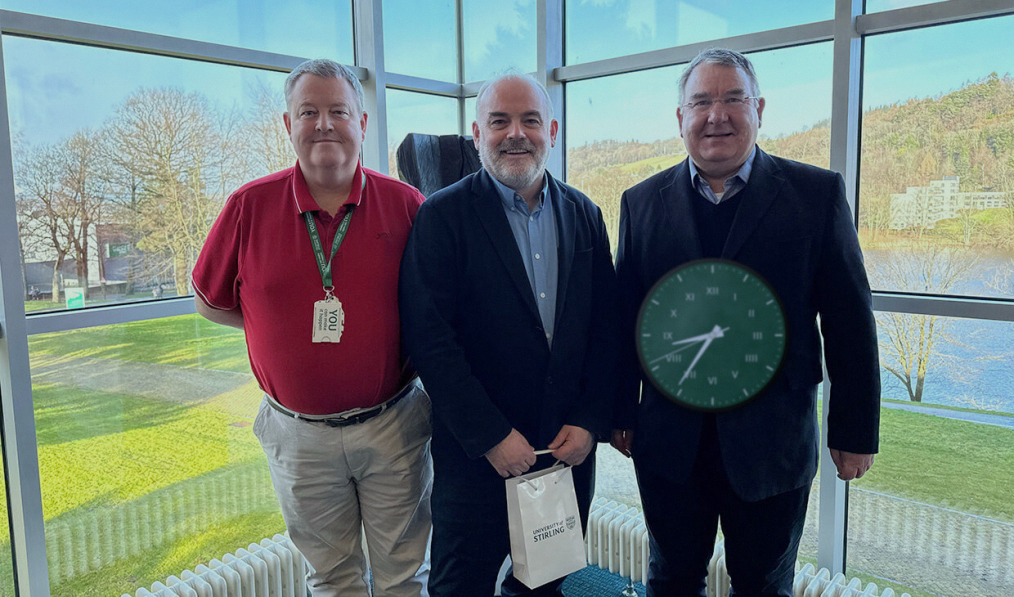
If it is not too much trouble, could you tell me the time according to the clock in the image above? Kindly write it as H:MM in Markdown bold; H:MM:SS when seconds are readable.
**8:35:41**
